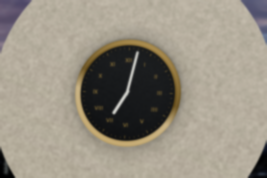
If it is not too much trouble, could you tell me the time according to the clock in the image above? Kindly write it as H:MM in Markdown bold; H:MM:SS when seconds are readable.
**7:02**
